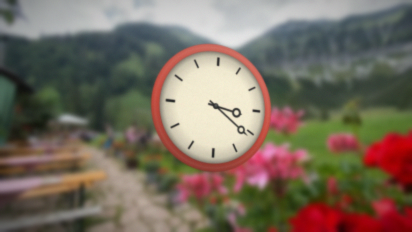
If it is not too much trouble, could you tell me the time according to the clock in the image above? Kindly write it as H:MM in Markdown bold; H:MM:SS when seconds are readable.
**3:21**
